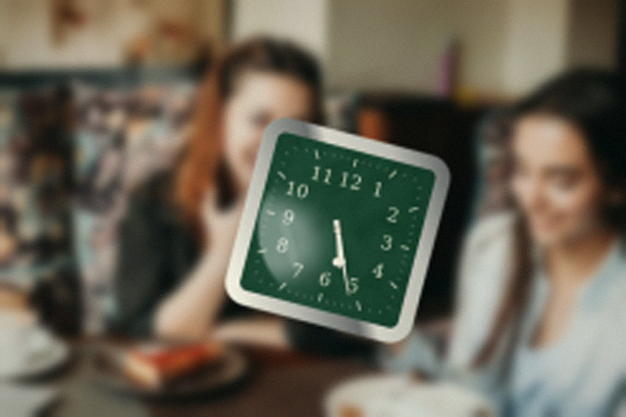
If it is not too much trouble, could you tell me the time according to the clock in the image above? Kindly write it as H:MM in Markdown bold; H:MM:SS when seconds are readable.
**5:26**
